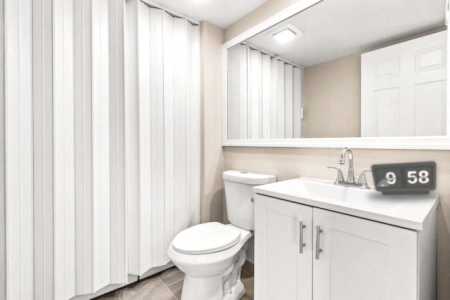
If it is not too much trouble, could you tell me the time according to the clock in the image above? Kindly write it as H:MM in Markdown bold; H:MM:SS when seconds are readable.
**9:58**
